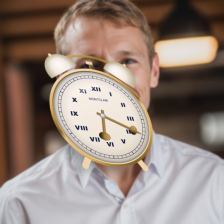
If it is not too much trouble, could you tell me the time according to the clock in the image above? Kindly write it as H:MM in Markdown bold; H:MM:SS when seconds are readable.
**6:19**
